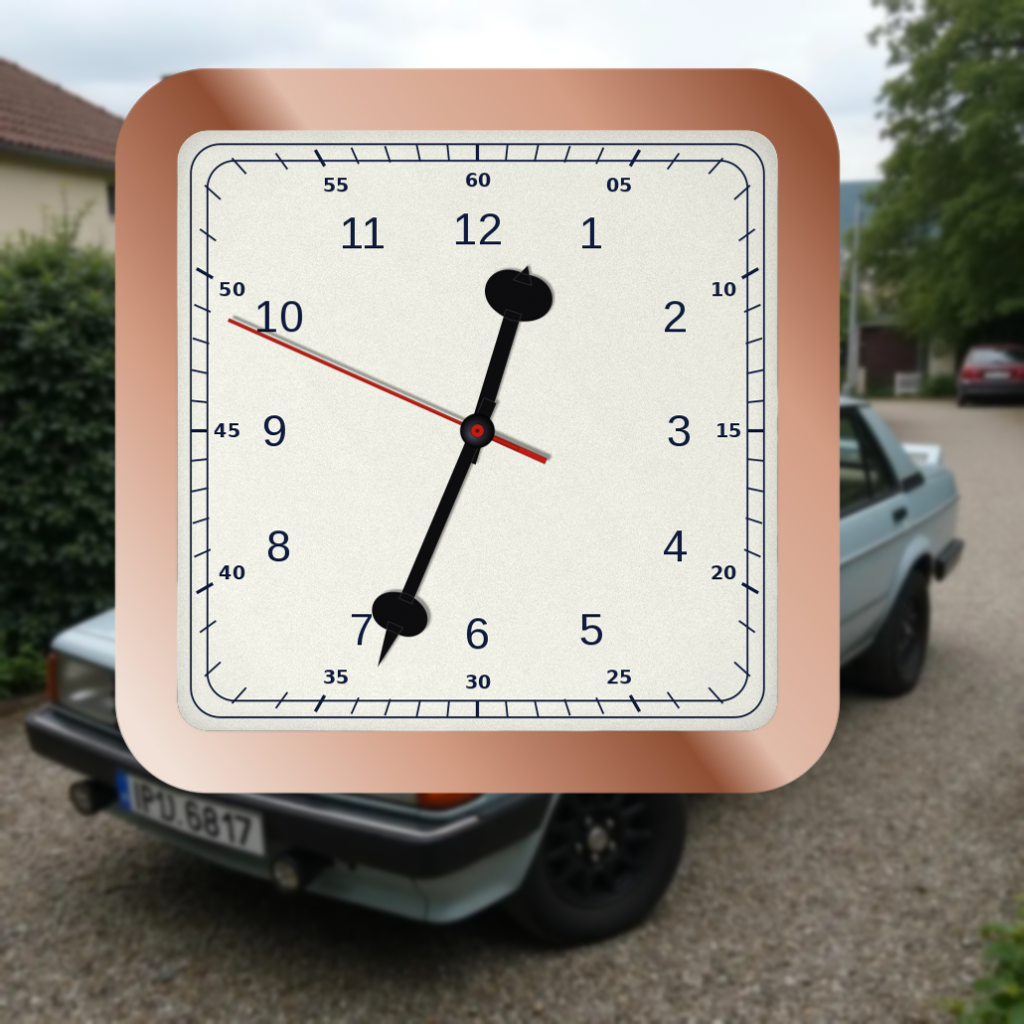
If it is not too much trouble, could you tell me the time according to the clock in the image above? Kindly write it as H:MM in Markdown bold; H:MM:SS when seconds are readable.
**12:33:49**
